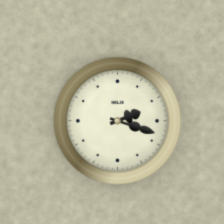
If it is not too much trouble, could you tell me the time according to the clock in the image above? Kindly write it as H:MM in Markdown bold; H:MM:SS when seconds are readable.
**2:18**
